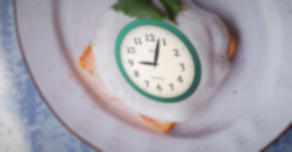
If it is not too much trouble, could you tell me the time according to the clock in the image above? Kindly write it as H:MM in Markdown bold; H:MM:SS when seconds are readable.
**9:03**
